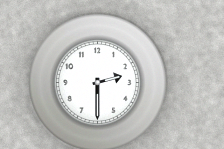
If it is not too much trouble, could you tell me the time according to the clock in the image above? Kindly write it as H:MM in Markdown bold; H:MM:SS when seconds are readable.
**2:30**
